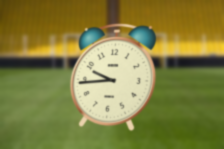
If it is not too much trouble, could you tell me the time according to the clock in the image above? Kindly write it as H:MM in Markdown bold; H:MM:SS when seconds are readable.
**9:44**
